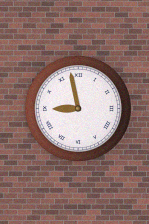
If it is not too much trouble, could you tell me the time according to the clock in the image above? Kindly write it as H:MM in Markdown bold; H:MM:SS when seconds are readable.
**8:58**
